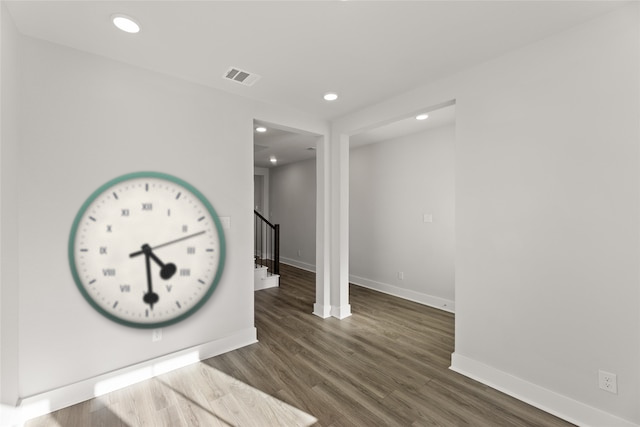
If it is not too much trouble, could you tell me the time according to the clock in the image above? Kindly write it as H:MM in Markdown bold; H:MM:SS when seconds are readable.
**4:29:12**
